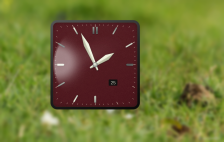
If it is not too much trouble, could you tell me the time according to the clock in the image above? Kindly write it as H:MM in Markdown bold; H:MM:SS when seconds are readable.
**1:56**
